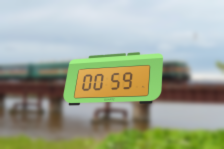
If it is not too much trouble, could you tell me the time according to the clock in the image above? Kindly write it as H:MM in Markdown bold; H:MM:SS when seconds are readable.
**0:59**
